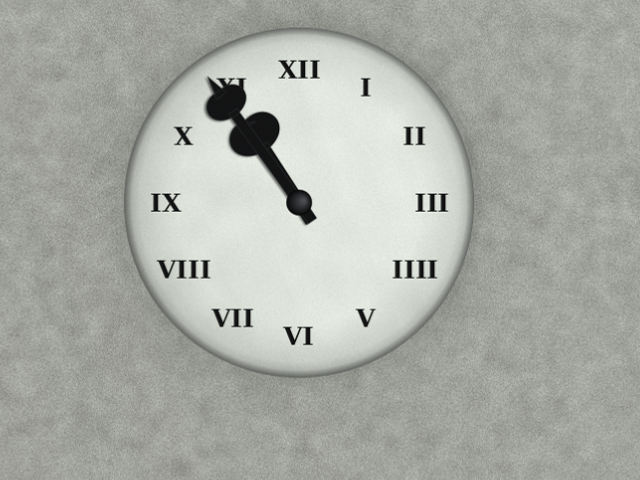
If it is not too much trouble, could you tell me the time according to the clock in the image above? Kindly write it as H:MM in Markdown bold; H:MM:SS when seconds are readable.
**10:54**
